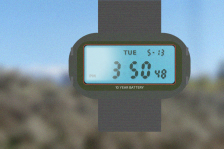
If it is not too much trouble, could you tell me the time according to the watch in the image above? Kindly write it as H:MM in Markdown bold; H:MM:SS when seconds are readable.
**3:50:48**
